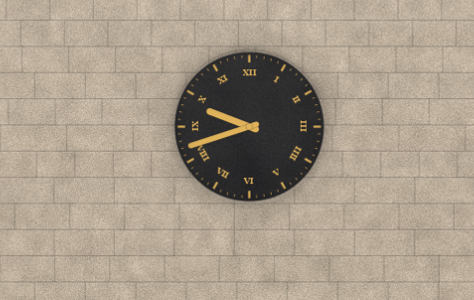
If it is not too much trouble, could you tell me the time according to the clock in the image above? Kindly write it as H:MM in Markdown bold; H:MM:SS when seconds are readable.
**9:42**
